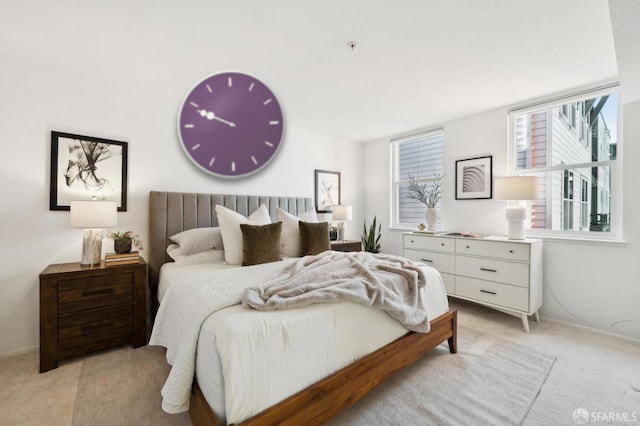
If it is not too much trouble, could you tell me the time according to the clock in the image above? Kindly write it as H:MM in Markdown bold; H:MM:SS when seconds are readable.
**9:49**
